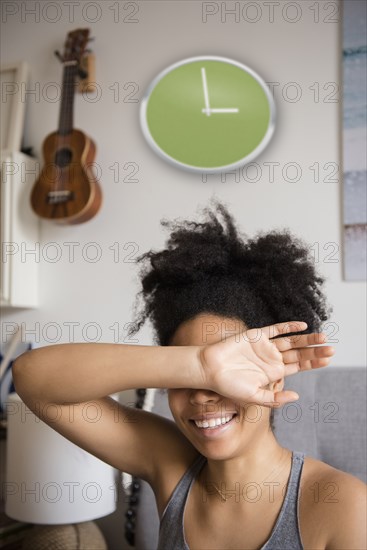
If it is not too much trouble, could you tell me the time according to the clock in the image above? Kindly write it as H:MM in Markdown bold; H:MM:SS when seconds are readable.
**2:59**
